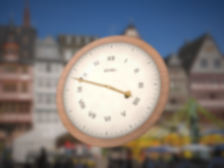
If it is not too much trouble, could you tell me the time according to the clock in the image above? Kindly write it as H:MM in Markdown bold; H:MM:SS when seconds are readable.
**3:48**
